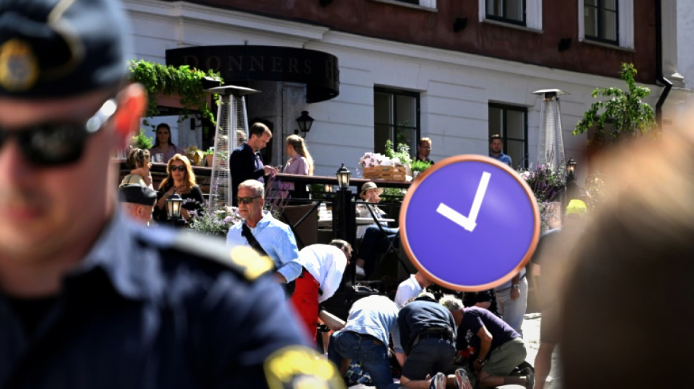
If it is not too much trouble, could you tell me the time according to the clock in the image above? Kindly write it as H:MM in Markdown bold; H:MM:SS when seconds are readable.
**10:03**
